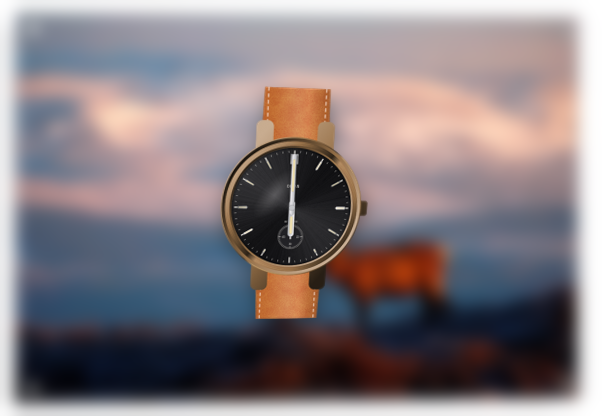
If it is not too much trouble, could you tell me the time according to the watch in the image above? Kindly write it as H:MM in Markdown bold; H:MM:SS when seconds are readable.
**6:00**
